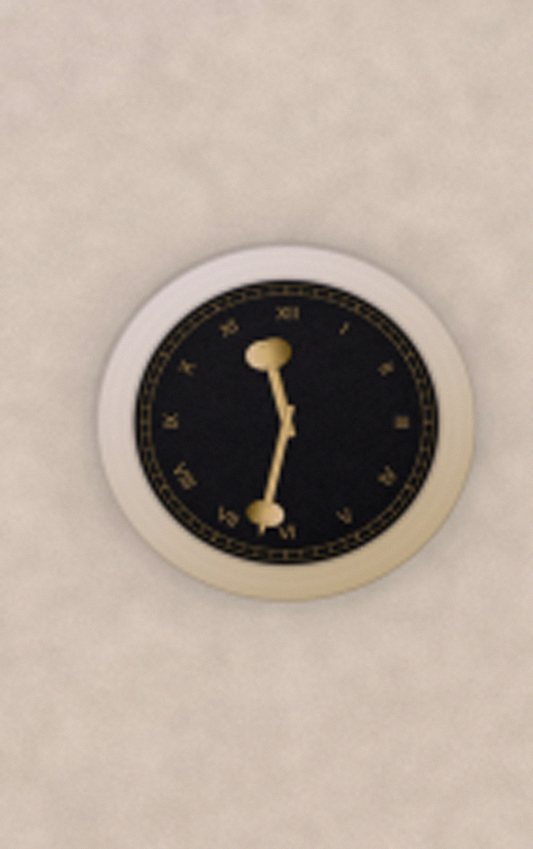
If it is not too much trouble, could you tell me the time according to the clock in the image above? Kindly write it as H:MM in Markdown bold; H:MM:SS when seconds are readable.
**11:32**
